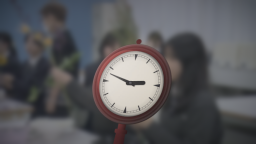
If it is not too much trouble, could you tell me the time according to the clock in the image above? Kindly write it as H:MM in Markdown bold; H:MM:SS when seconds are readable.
**2:48**
